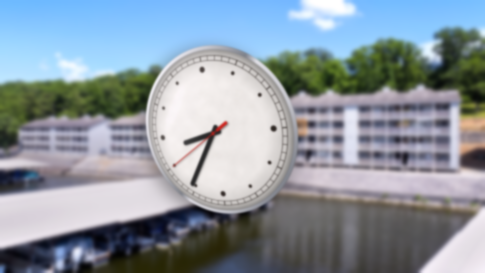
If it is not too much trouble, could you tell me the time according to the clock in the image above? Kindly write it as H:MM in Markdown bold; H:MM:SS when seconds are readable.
**8:35:40**
